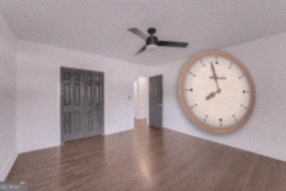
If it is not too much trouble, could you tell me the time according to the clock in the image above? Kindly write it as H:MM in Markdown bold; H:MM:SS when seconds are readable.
**7:58**
